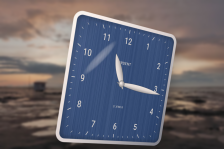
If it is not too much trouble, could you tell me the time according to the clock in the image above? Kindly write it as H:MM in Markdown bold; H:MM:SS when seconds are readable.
**11:16**
